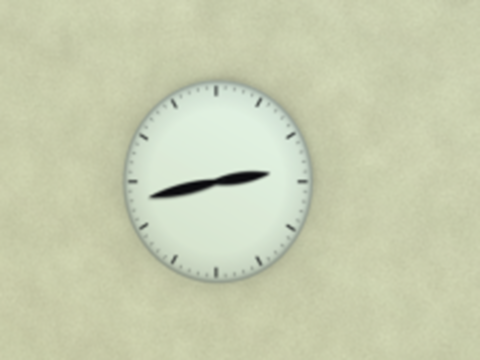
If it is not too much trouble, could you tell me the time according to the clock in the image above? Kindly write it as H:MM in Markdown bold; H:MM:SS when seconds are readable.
**2:43**
